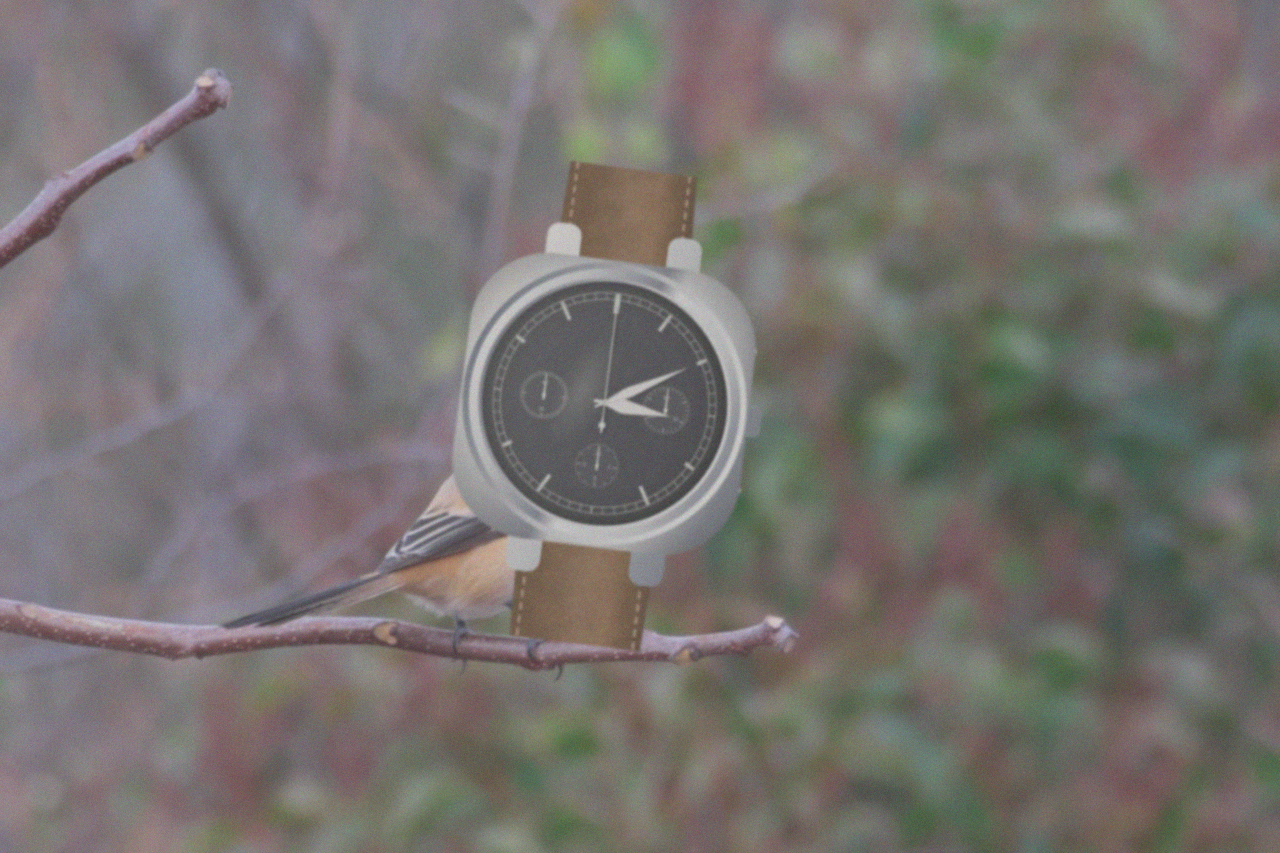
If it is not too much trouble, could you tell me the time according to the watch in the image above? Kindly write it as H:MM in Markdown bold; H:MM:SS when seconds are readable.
**3:10**
